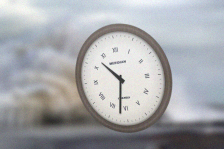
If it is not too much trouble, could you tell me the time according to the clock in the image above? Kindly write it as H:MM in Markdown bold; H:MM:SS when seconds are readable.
**10:32**
